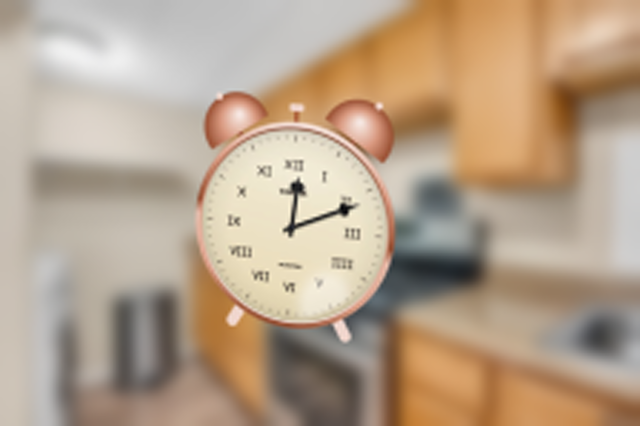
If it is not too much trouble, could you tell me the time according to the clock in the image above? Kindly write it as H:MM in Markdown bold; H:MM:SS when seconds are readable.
**12:11**
